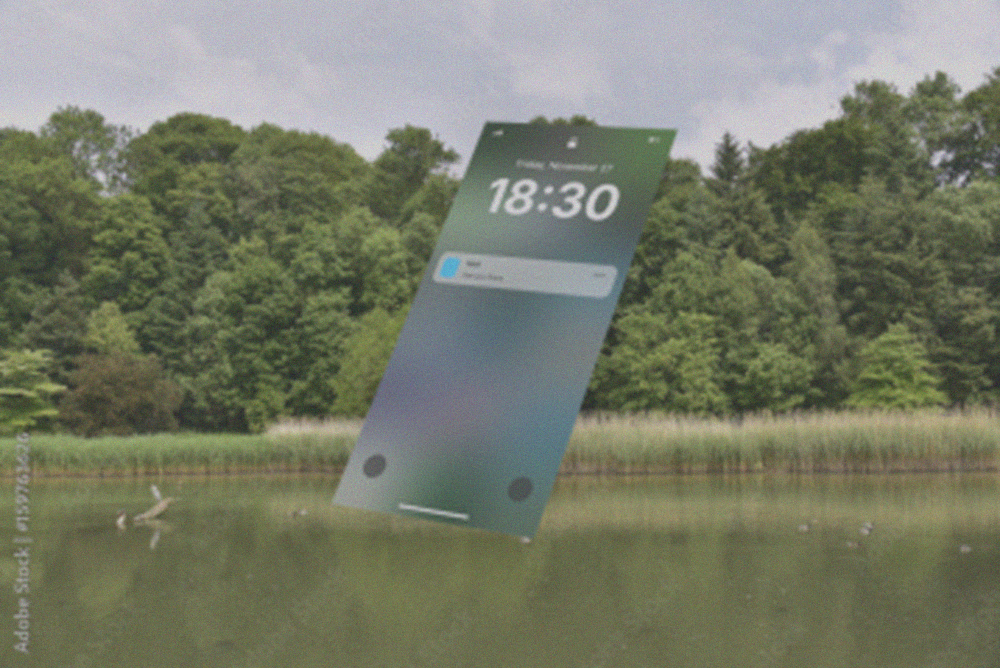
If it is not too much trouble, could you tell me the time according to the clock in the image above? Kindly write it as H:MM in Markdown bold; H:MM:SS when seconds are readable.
**18:30**
